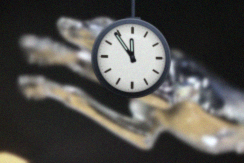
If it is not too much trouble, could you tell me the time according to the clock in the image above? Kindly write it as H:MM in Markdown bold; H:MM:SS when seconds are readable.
**11:54**
